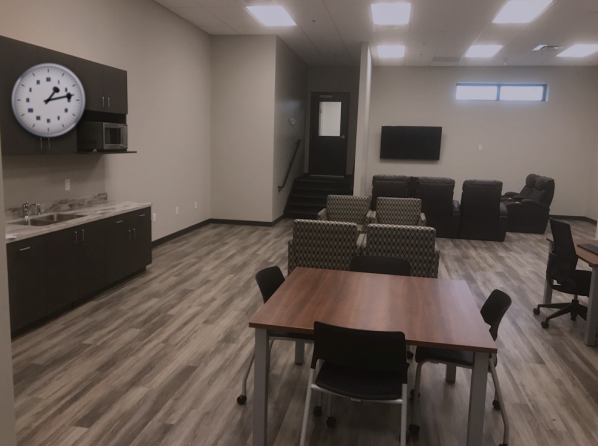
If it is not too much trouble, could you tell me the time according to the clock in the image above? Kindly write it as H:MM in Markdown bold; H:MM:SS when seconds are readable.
**1:13**
